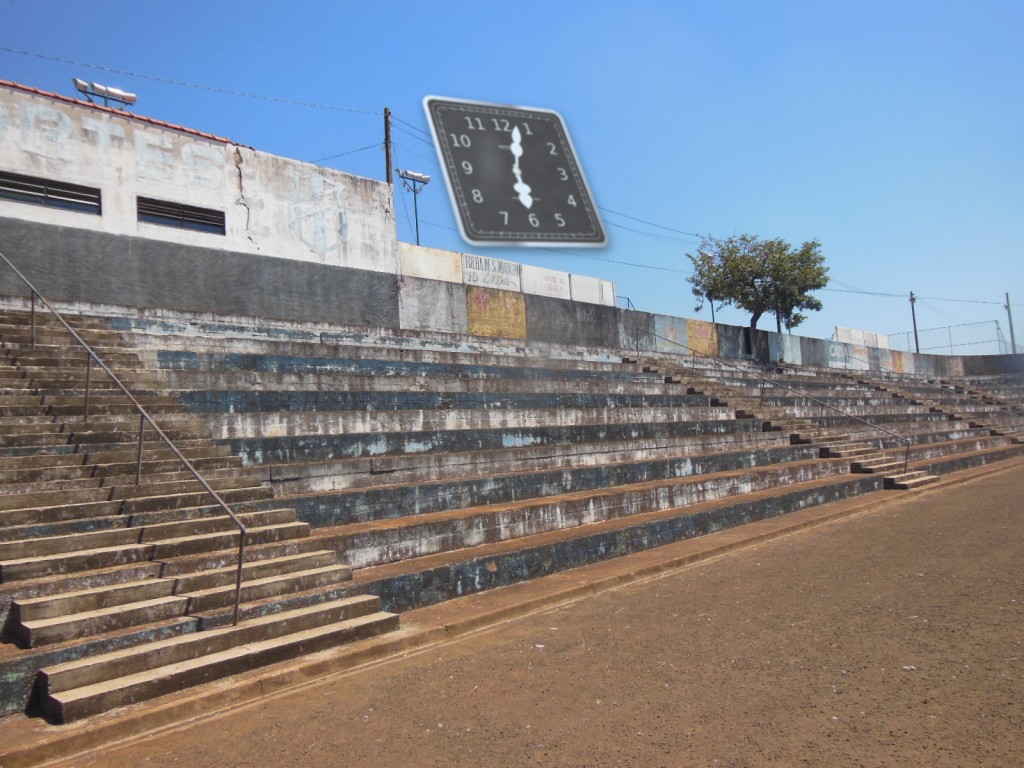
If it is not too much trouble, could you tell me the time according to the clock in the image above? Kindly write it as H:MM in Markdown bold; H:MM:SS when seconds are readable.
**6:03**
